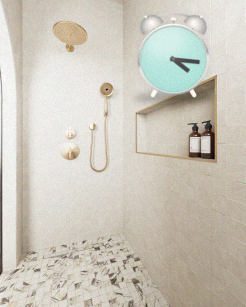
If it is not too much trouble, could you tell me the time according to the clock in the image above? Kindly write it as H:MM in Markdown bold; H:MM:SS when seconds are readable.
**4:16**
